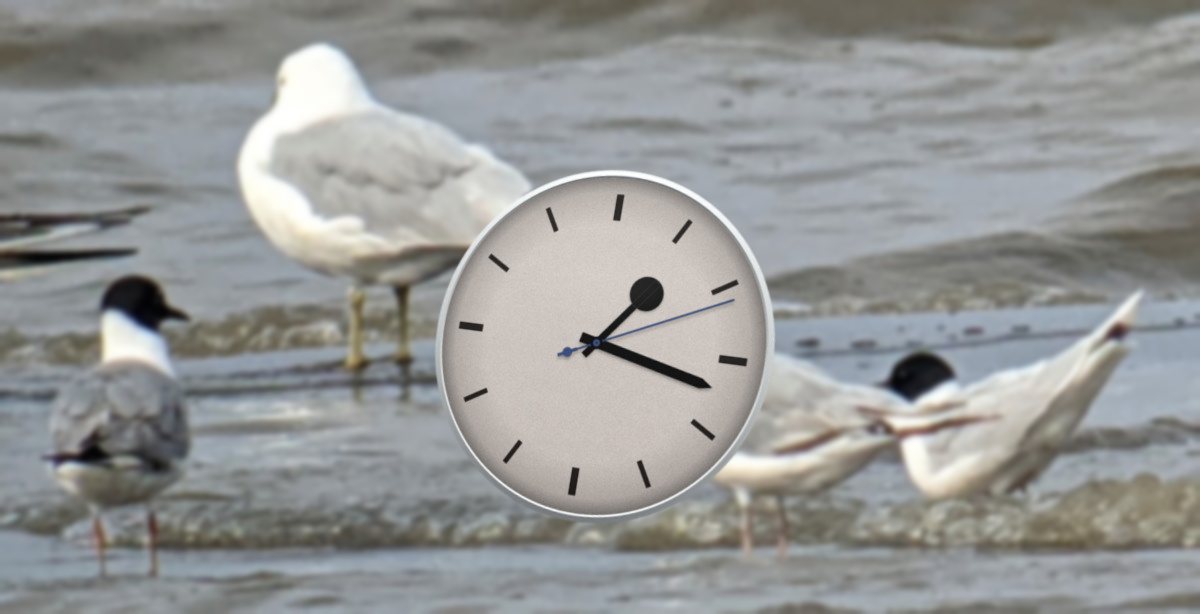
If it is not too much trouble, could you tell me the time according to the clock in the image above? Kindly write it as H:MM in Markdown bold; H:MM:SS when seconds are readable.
**1:17:11**
